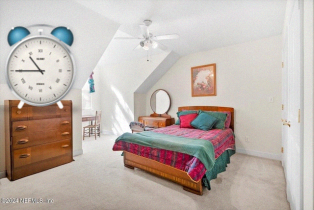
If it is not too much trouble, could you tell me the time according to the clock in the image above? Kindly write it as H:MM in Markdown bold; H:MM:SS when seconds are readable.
**10:45**
